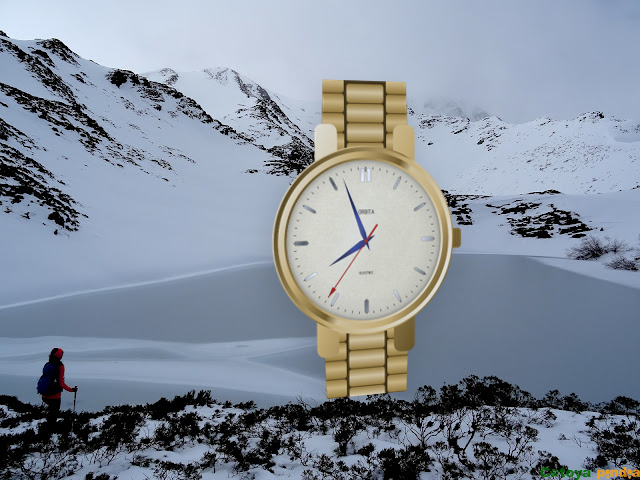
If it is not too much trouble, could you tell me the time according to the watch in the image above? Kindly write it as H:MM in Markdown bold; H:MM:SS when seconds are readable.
**7:56:36**
